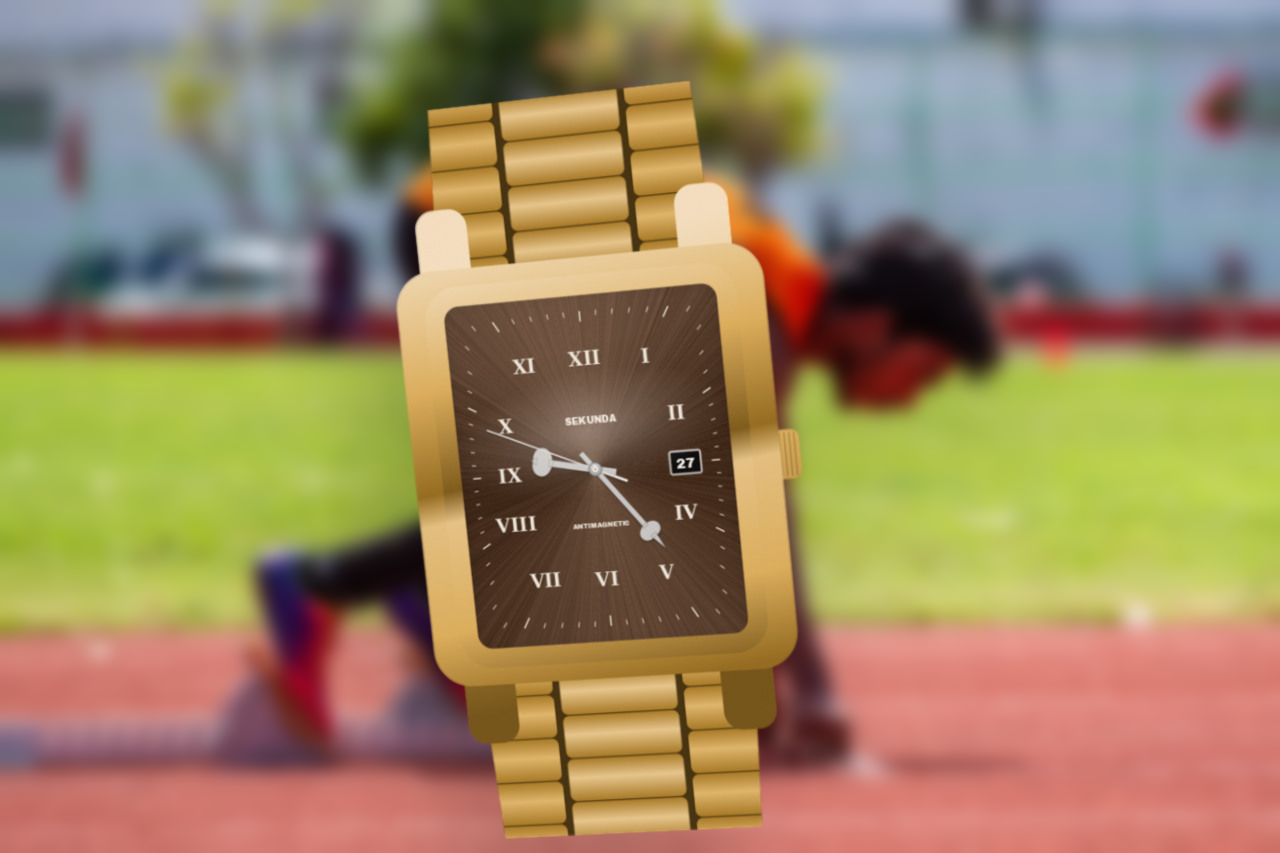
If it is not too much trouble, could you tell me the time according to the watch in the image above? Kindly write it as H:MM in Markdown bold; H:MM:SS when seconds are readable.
**9:23:49**
